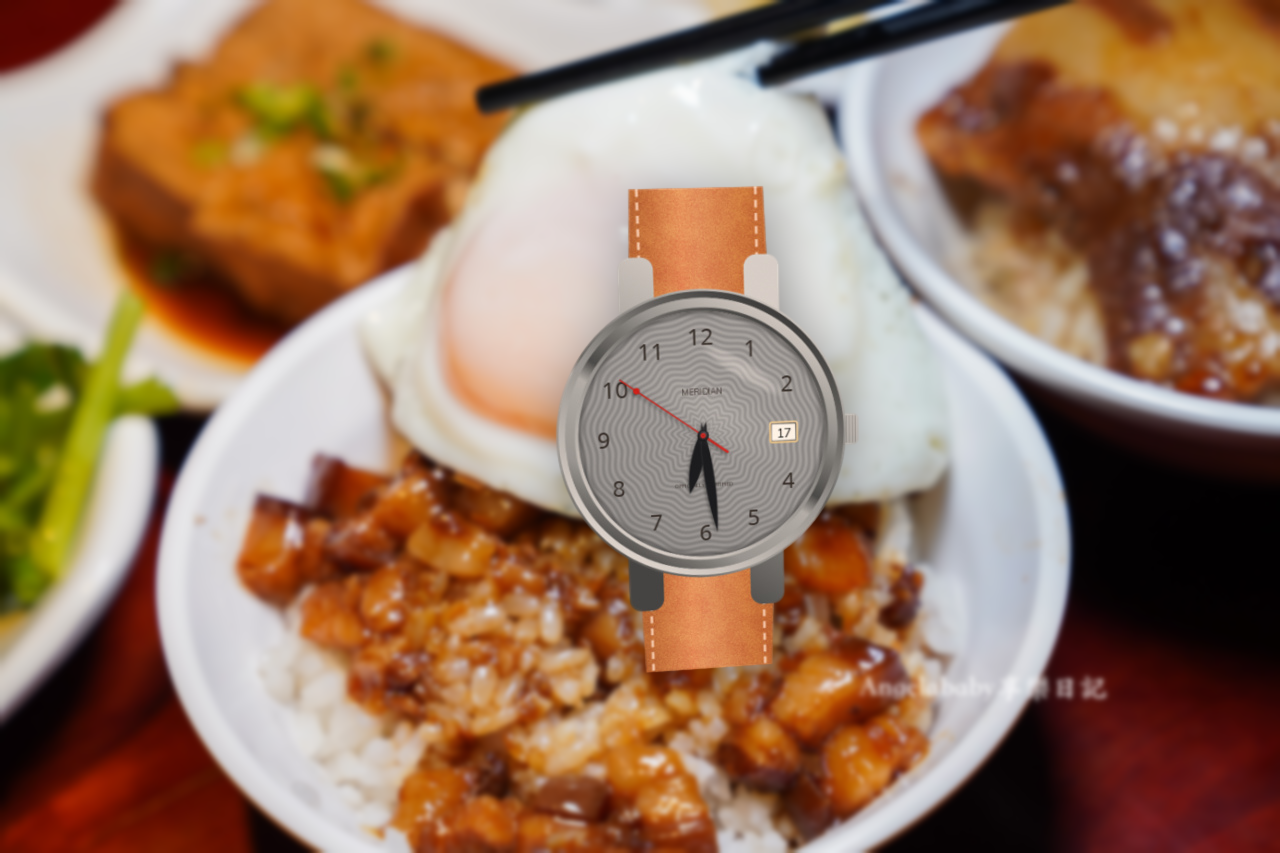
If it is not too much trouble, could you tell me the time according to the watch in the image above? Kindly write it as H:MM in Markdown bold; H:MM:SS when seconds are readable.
**6:28:51**
